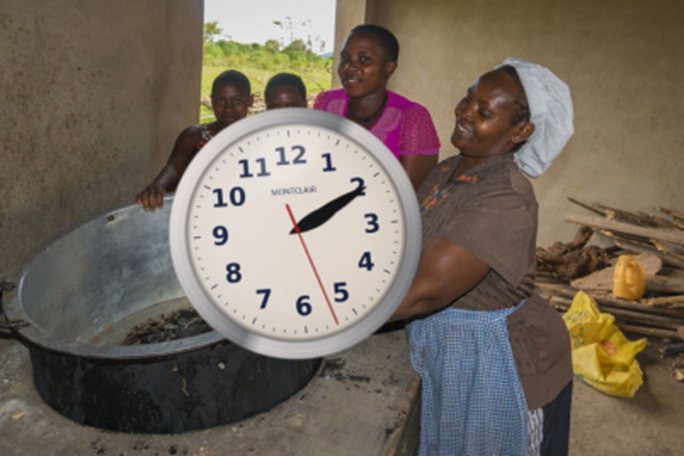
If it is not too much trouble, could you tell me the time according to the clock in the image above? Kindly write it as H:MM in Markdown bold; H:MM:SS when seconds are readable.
**2:10:27**
